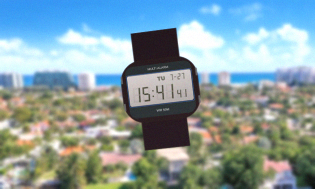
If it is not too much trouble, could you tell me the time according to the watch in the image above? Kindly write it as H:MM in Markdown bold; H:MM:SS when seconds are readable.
**15:41:41**
